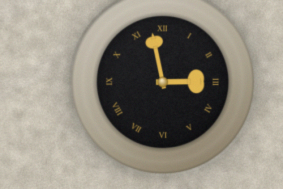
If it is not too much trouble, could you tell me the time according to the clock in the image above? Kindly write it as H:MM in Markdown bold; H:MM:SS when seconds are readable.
**2:58**
